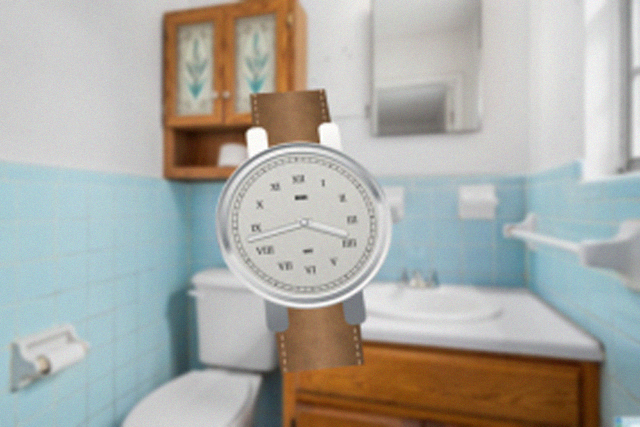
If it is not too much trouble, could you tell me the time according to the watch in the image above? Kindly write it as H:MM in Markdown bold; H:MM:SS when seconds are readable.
**3:43**
